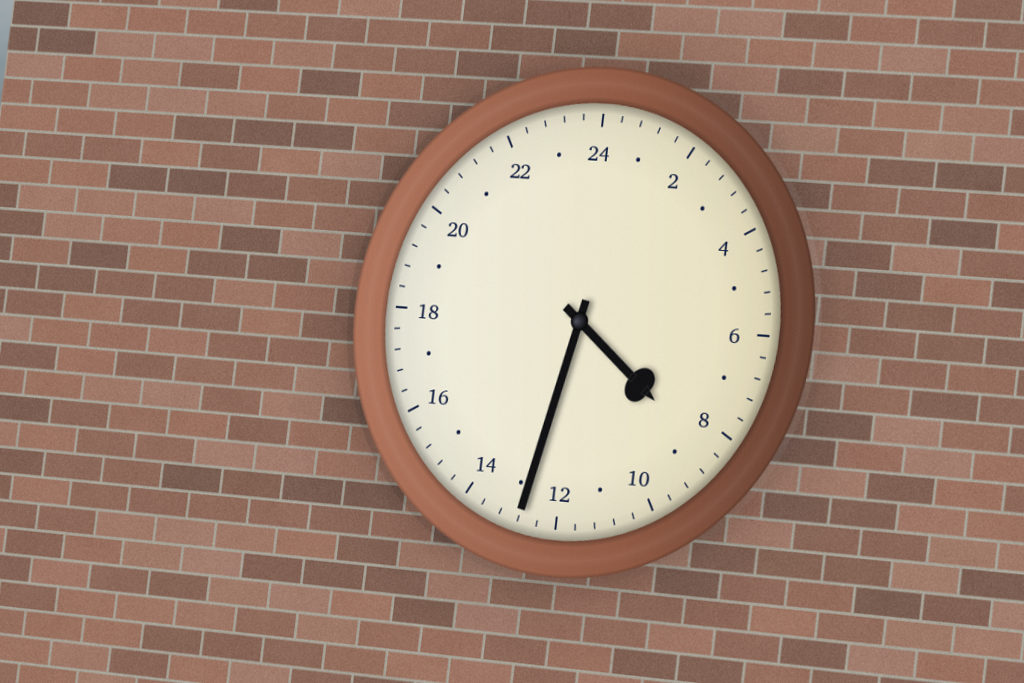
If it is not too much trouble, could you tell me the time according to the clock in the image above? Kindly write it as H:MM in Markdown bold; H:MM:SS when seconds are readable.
**8:32**
